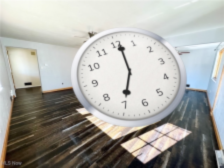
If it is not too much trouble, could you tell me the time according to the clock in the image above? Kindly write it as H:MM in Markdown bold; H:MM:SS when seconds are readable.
**7:01**
